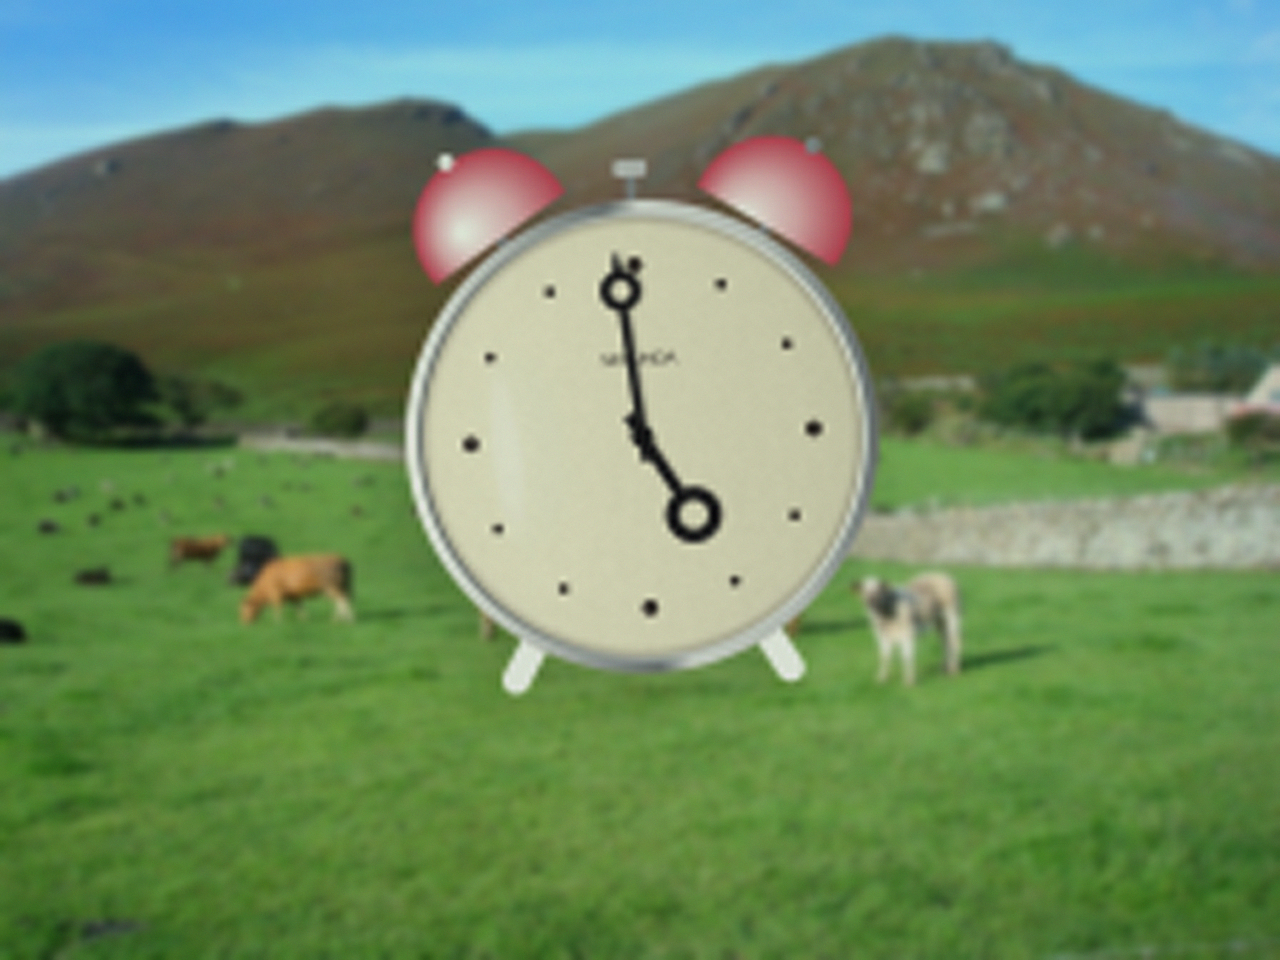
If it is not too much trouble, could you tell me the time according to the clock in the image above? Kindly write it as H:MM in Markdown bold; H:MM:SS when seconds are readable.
**4:59**
